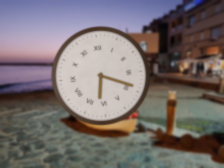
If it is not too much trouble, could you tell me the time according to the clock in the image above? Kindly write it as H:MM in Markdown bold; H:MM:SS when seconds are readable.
**6:19**
